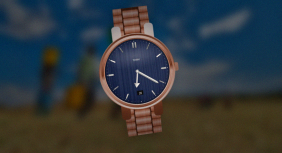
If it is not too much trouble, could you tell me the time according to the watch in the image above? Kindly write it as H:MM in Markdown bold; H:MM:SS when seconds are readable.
**6:21**
